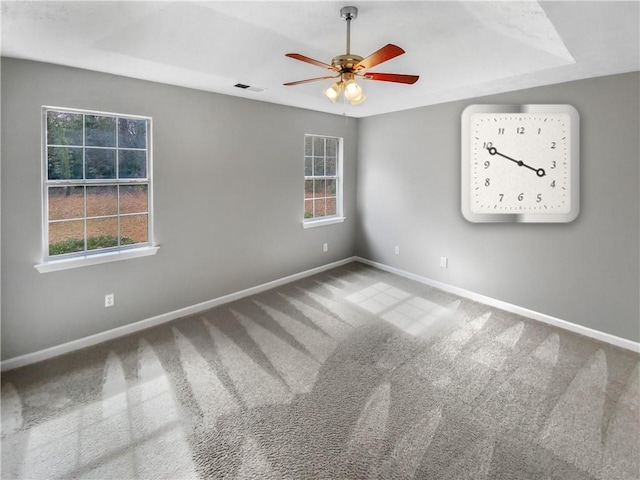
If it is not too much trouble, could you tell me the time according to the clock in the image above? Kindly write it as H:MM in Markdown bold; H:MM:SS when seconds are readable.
**3:49**
